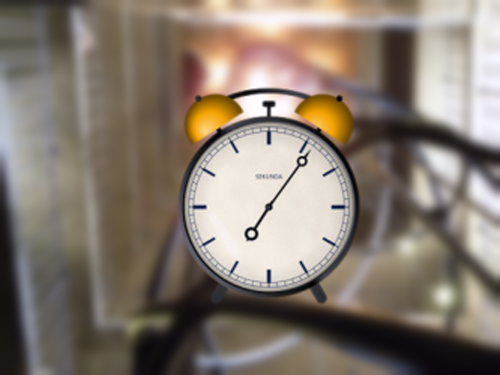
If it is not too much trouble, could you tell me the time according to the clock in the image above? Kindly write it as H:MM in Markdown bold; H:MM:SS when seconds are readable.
**7:06**
